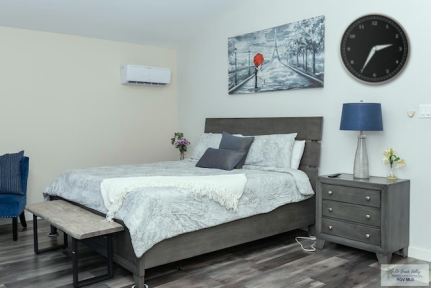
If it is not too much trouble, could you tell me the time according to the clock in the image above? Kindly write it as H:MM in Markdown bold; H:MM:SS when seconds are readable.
**2:35**
